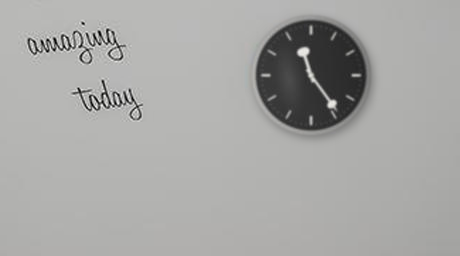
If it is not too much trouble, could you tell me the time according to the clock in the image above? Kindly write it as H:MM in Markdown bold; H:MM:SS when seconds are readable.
**11:24**
